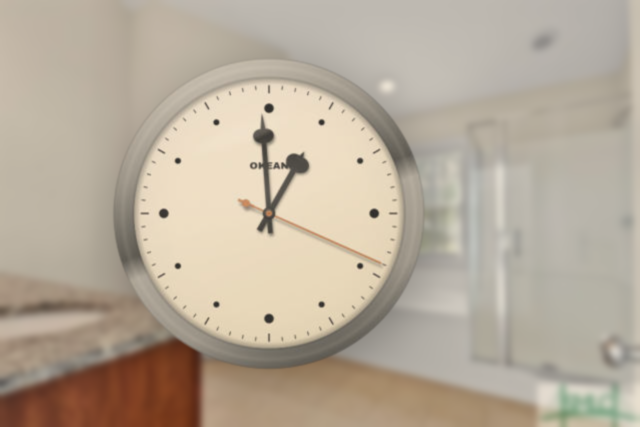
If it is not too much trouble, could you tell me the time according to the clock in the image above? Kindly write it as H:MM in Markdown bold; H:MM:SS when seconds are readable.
**12:59:19**
